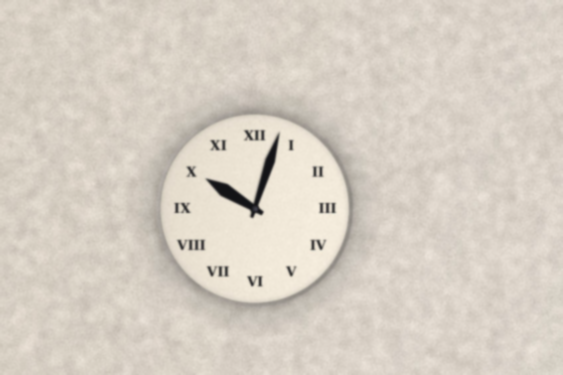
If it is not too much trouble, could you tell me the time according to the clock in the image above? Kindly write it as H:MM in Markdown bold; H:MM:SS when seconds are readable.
**10:03**
